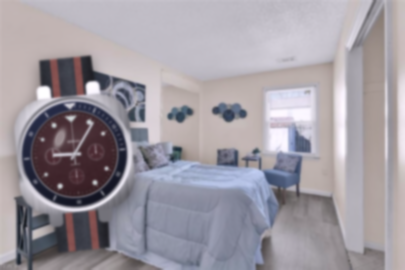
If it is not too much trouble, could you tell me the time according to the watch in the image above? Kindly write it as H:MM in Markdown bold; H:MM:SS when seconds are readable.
**9:06**
